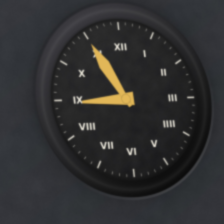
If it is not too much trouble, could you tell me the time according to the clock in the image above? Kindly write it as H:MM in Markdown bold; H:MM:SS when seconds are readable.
**8:55**
